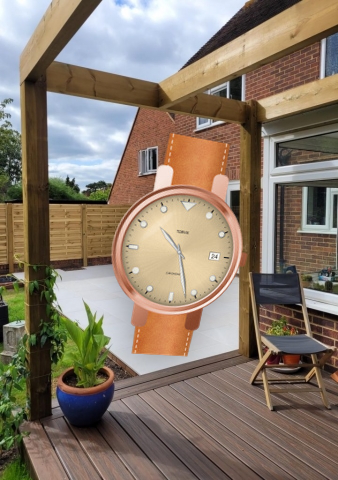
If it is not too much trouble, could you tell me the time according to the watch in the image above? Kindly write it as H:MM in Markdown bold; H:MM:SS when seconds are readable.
**10:27**
